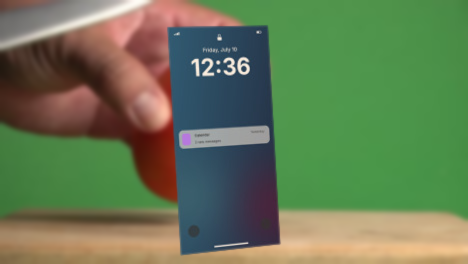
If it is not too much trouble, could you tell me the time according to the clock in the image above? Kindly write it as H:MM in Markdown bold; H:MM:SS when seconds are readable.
**12:36**
